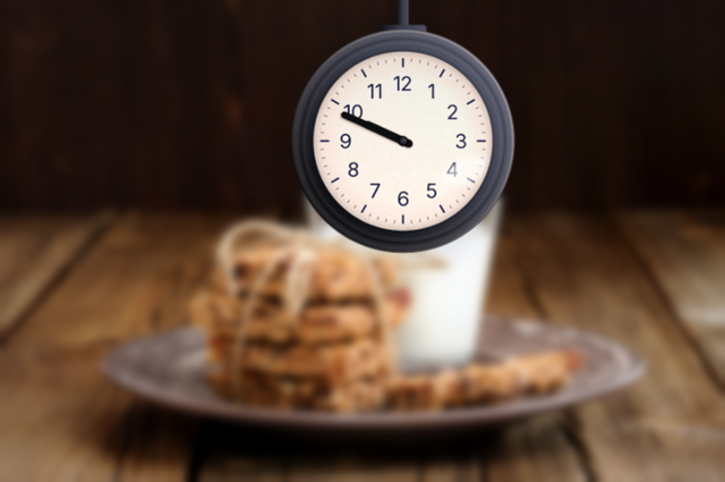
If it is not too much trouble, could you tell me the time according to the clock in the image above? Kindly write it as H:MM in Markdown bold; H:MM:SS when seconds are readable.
**9:49**
